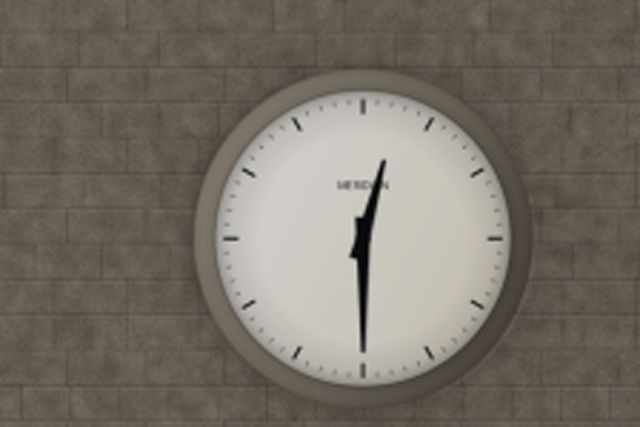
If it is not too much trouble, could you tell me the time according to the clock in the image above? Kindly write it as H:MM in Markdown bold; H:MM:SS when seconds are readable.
**12:30**
